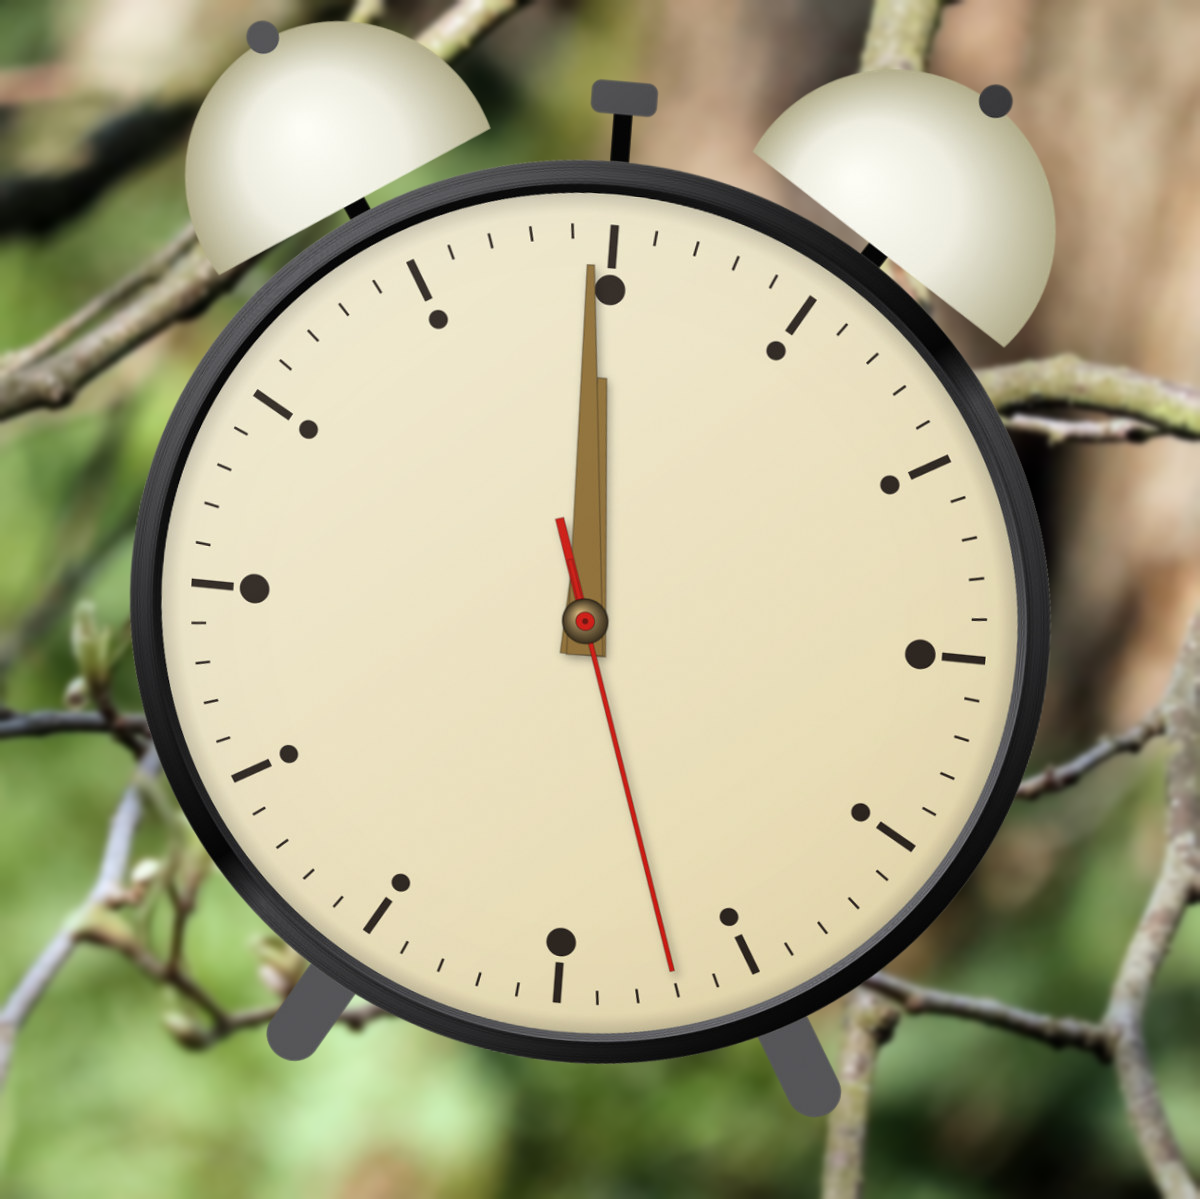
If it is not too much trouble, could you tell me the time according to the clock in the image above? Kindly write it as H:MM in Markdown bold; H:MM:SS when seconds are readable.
**11:59:27**
